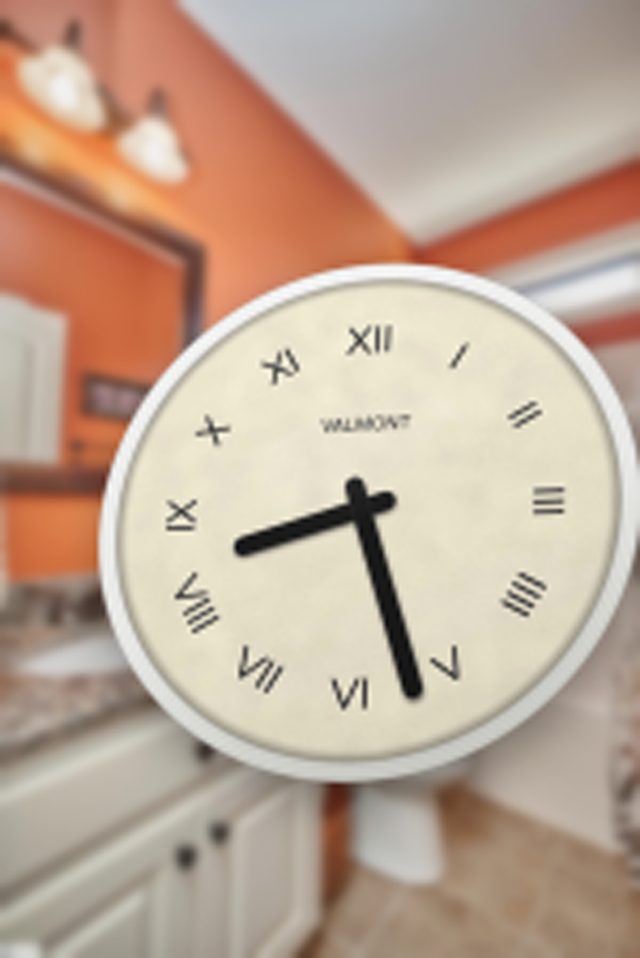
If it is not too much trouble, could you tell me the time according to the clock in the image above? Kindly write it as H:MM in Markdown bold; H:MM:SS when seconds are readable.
**8:27**
